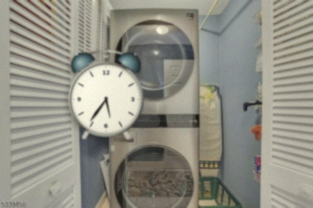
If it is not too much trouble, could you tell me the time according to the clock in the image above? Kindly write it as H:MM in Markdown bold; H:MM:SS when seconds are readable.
**5:36**
